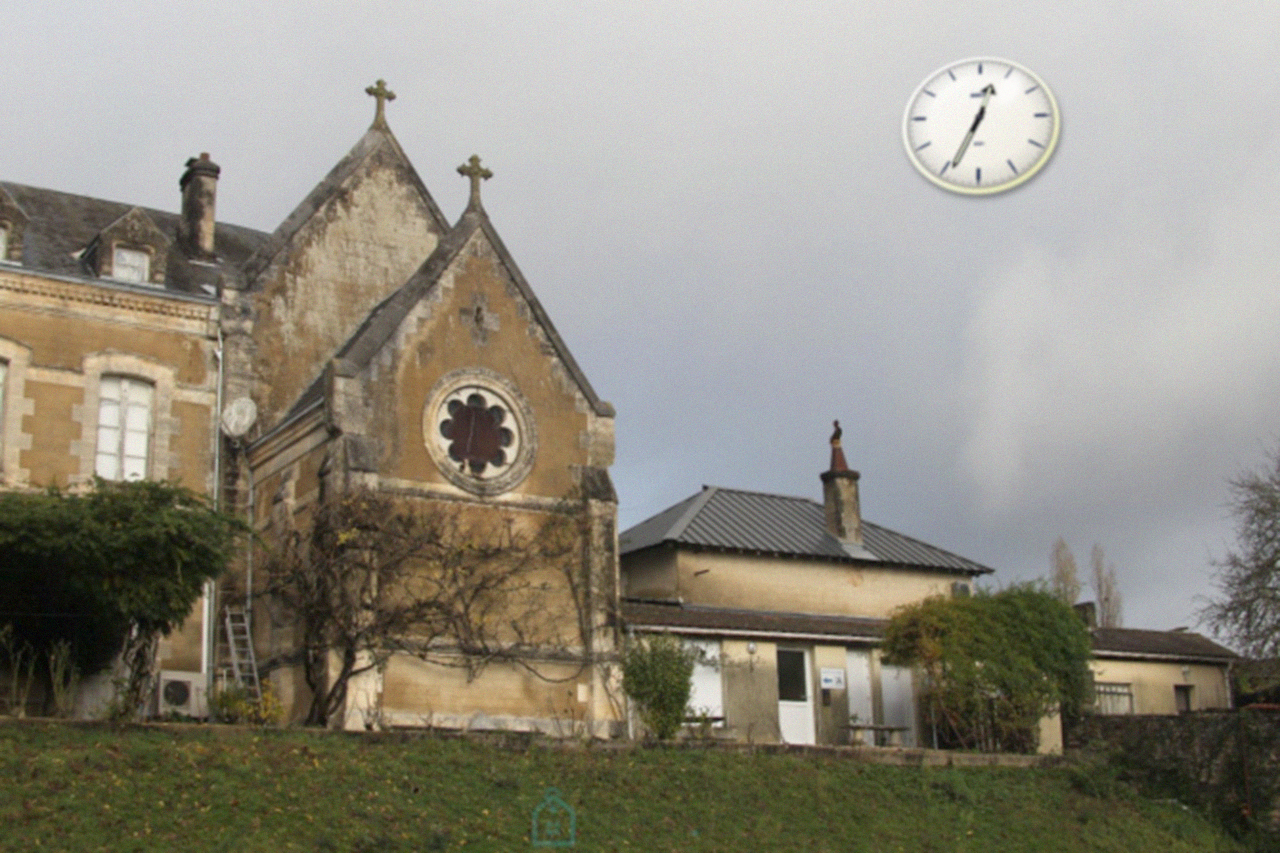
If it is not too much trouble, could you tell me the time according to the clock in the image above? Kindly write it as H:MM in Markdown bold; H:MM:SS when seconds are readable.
**12:34**
